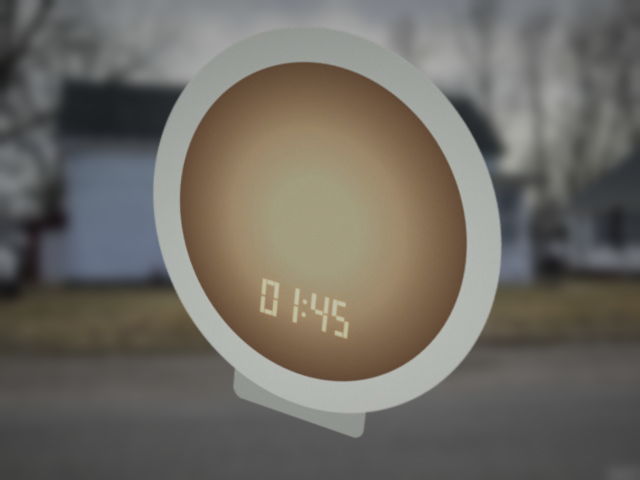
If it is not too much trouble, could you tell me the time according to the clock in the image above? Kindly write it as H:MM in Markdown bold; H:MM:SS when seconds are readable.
**1:45**
